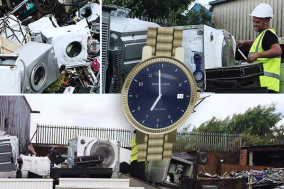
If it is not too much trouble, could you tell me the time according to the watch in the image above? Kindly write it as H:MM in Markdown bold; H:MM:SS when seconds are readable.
**6:59**
